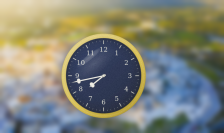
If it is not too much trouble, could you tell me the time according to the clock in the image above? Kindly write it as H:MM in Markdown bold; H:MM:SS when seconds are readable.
**7:43**
